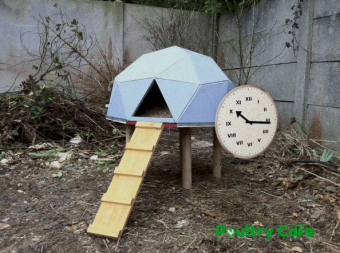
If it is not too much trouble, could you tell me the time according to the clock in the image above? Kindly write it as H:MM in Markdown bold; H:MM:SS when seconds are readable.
**10:16**
